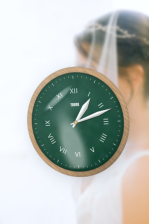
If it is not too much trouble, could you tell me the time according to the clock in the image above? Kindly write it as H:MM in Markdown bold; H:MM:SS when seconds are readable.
**1:12**
